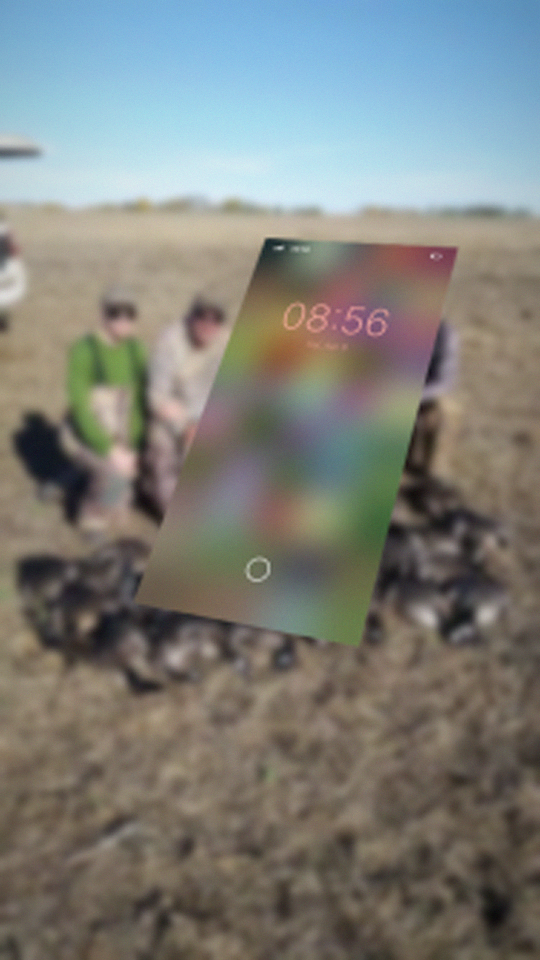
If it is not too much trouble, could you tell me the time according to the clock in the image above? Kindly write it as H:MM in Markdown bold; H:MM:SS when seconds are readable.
**8:56**
